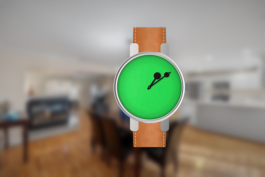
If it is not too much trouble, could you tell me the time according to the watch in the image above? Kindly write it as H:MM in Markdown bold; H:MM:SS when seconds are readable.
**1:09**
